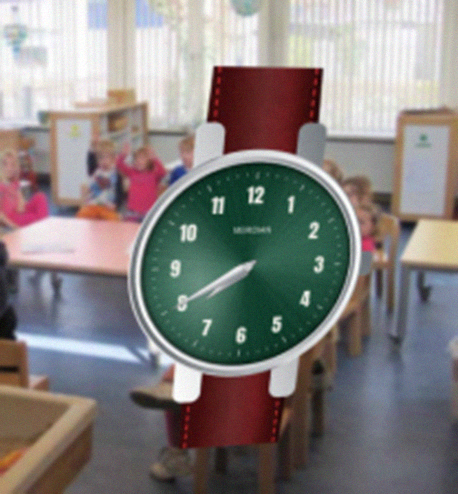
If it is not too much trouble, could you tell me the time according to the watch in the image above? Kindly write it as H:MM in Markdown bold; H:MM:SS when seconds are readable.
**7:40**
